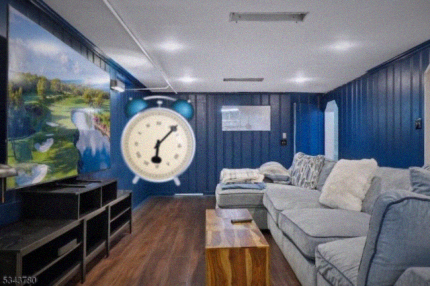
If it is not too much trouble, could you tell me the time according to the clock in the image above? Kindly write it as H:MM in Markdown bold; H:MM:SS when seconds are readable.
**6:07**
